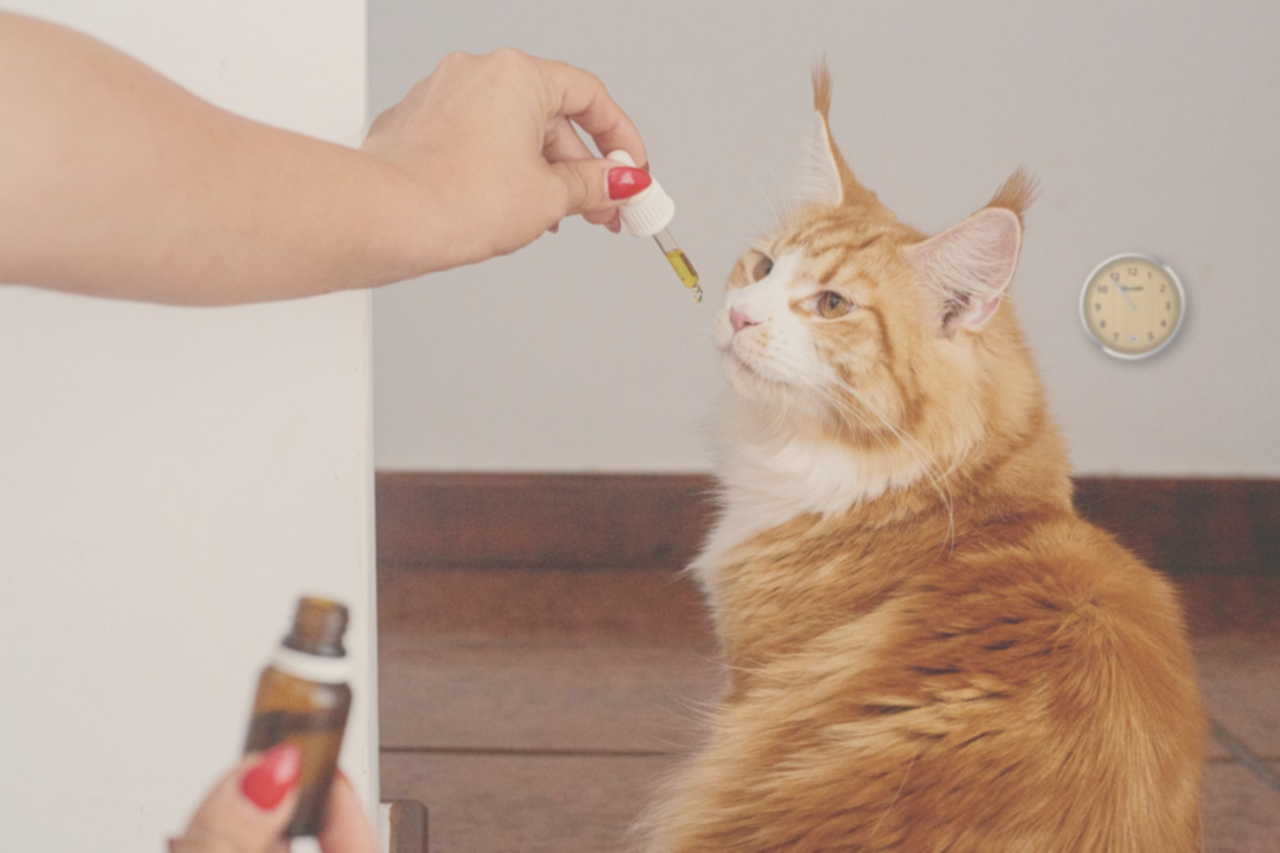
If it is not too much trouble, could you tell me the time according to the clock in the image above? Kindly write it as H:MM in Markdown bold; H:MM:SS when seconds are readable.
**10:54**
